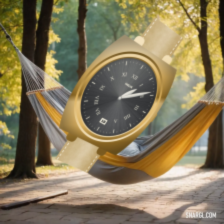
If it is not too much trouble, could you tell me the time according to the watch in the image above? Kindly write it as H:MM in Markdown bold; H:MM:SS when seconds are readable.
**1:09**
